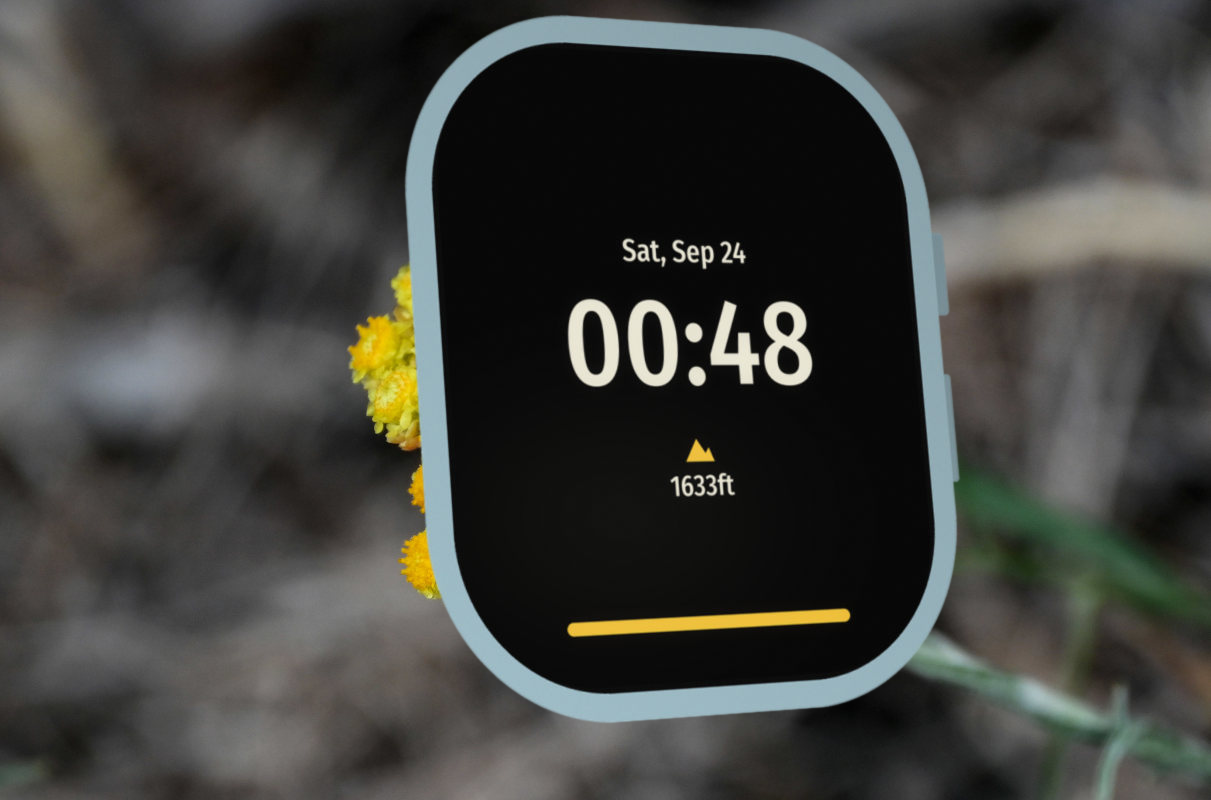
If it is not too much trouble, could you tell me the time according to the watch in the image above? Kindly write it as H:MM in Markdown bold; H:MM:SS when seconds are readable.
**0:48**
